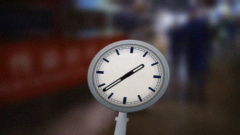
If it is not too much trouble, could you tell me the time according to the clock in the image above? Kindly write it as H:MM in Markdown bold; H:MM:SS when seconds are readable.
**1:38**
